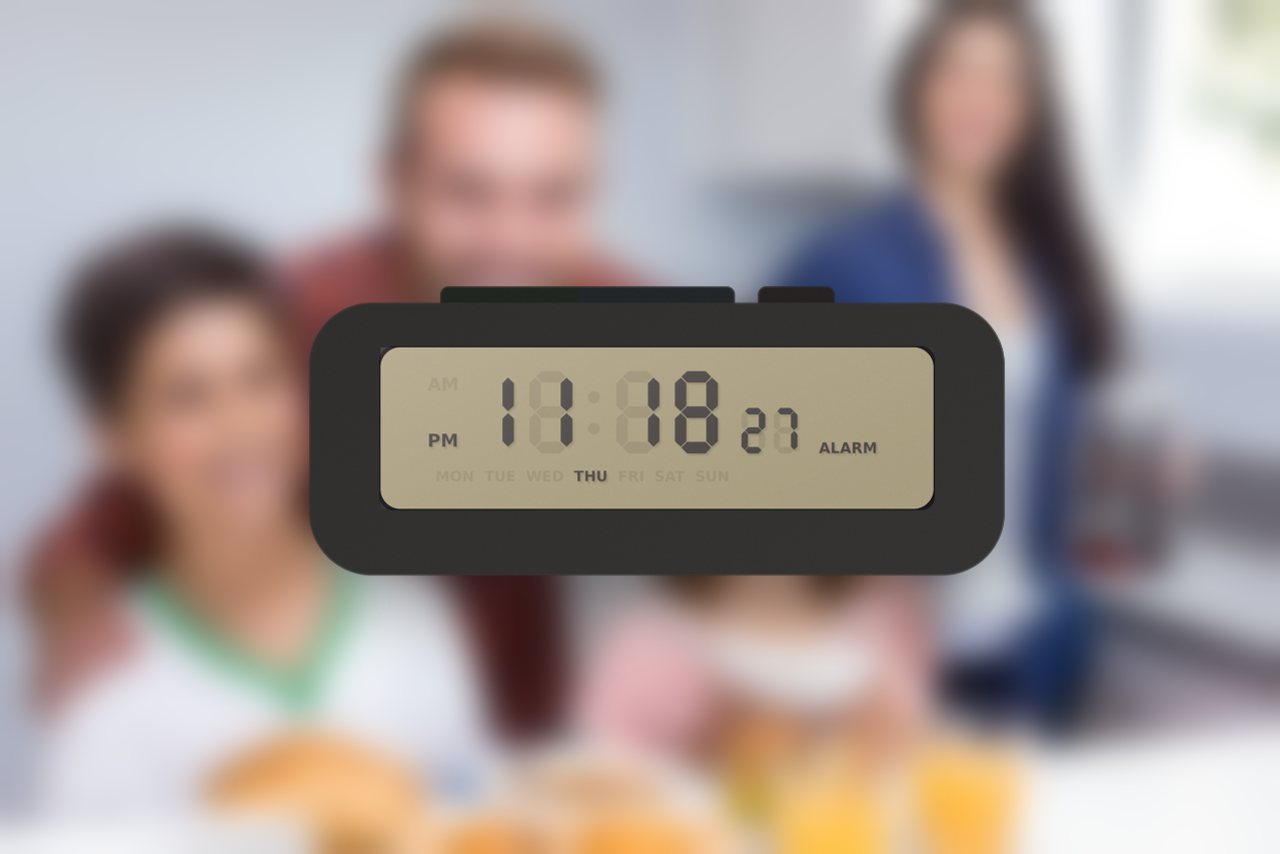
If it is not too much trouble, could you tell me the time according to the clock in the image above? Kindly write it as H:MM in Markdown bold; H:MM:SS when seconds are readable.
**11:18:27**
